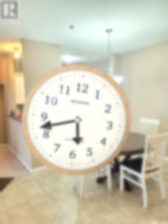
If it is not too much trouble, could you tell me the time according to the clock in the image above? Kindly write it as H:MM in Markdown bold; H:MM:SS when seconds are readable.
**5:42**
